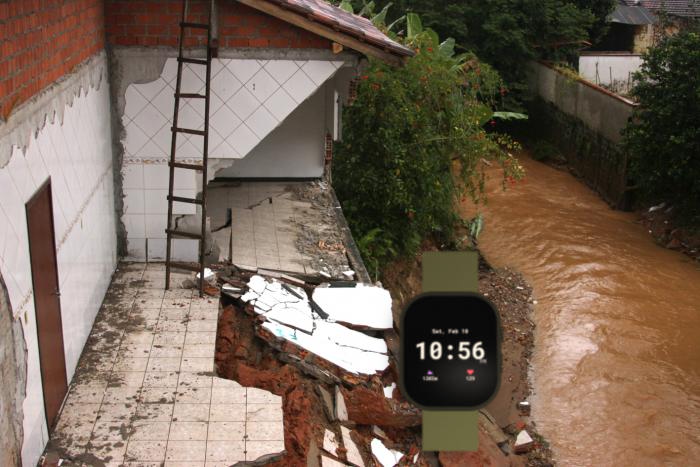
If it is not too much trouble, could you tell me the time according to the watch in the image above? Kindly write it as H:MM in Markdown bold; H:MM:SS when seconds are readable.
**10:56**
